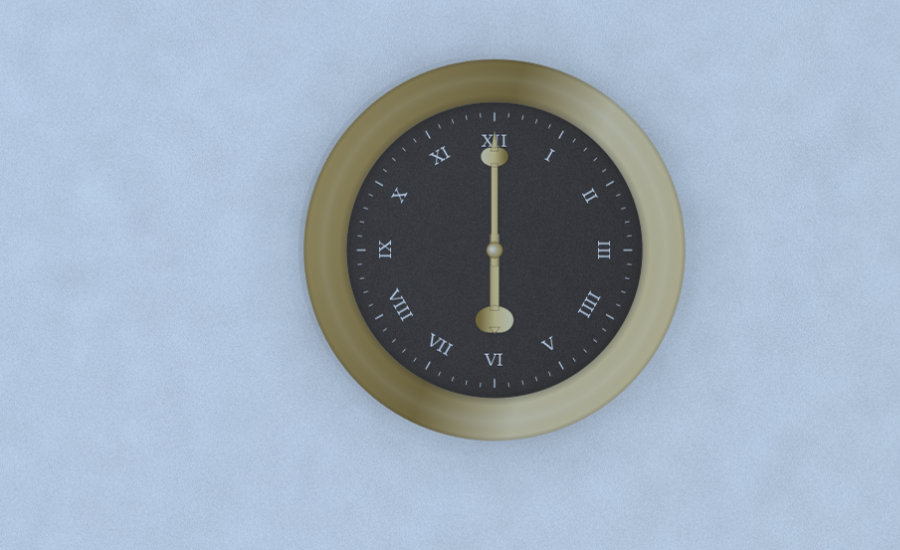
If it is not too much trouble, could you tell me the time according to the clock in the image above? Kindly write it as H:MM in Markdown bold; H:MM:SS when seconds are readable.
**6:00**
